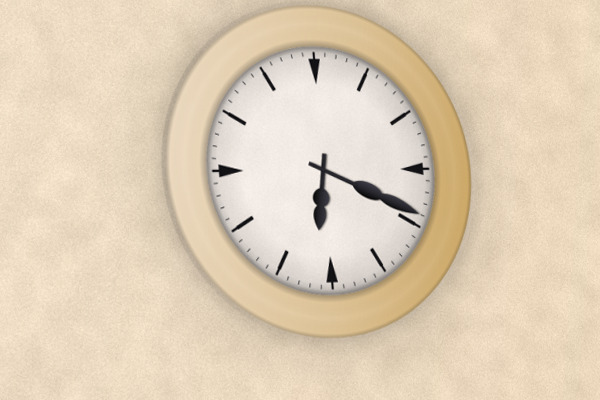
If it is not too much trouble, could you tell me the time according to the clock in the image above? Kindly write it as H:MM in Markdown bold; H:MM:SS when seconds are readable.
**6:19**
